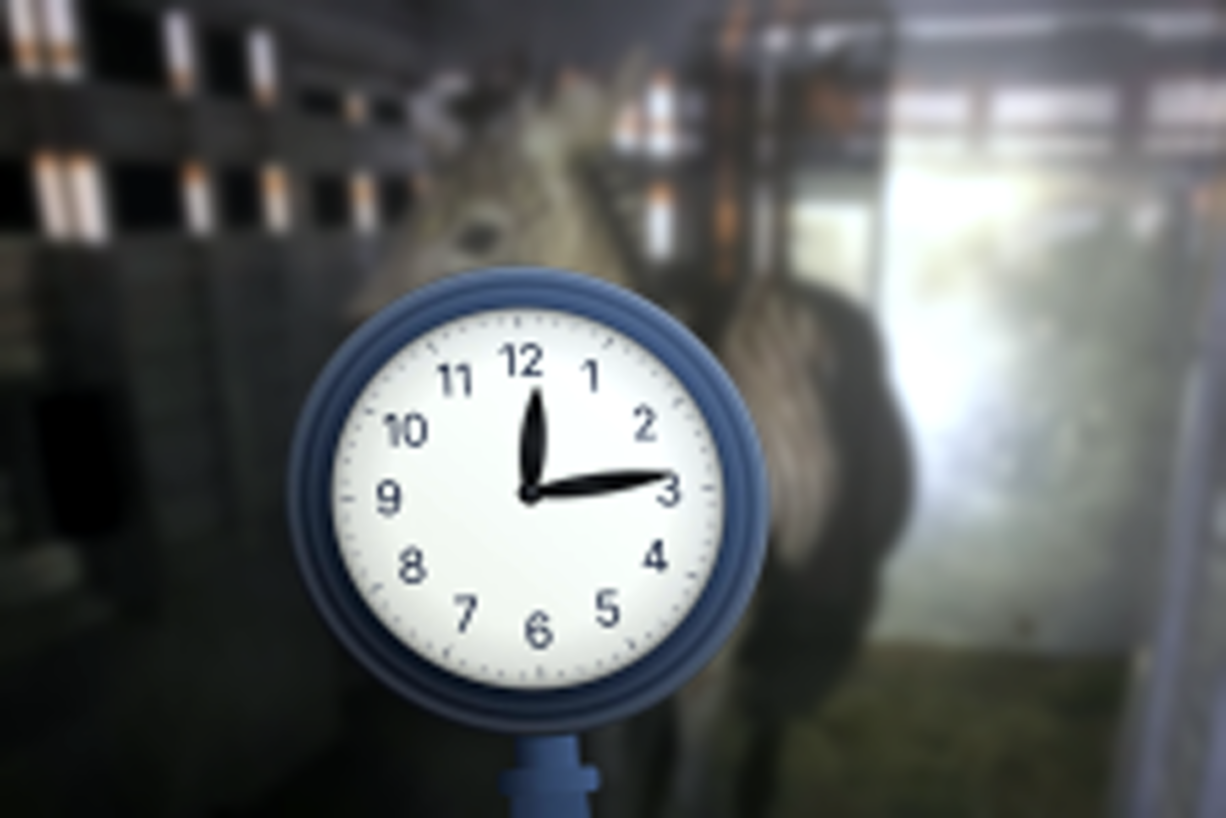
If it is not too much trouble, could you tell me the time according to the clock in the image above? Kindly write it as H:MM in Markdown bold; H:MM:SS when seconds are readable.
**12:14**
